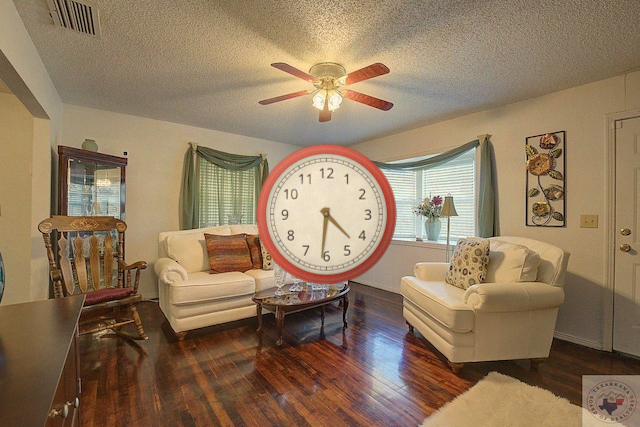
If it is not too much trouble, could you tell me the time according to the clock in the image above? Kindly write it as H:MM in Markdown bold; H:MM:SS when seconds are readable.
**4:31**
